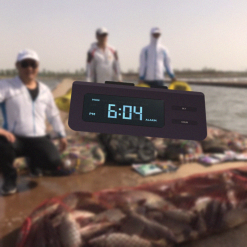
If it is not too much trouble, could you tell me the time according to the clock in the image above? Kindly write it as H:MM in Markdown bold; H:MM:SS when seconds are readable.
**6:04**
